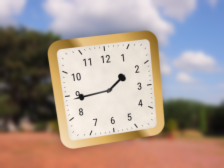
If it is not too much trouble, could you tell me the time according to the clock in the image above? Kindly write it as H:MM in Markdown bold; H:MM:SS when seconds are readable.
**1:44**
